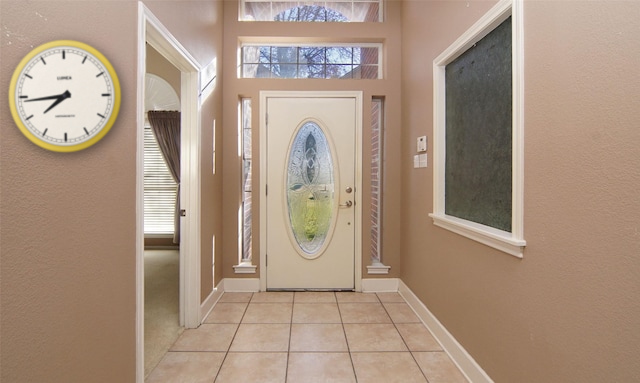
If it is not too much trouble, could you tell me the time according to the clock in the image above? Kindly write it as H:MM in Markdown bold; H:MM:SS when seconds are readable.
**7:44**
